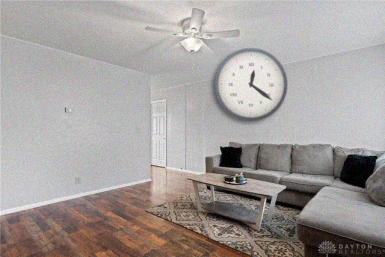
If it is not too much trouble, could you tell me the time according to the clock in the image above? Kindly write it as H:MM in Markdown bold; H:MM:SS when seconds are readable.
**12:21**
